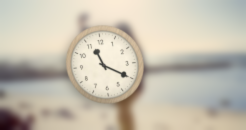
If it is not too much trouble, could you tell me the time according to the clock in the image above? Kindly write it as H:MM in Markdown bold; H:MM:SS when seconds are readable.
**11:20**
